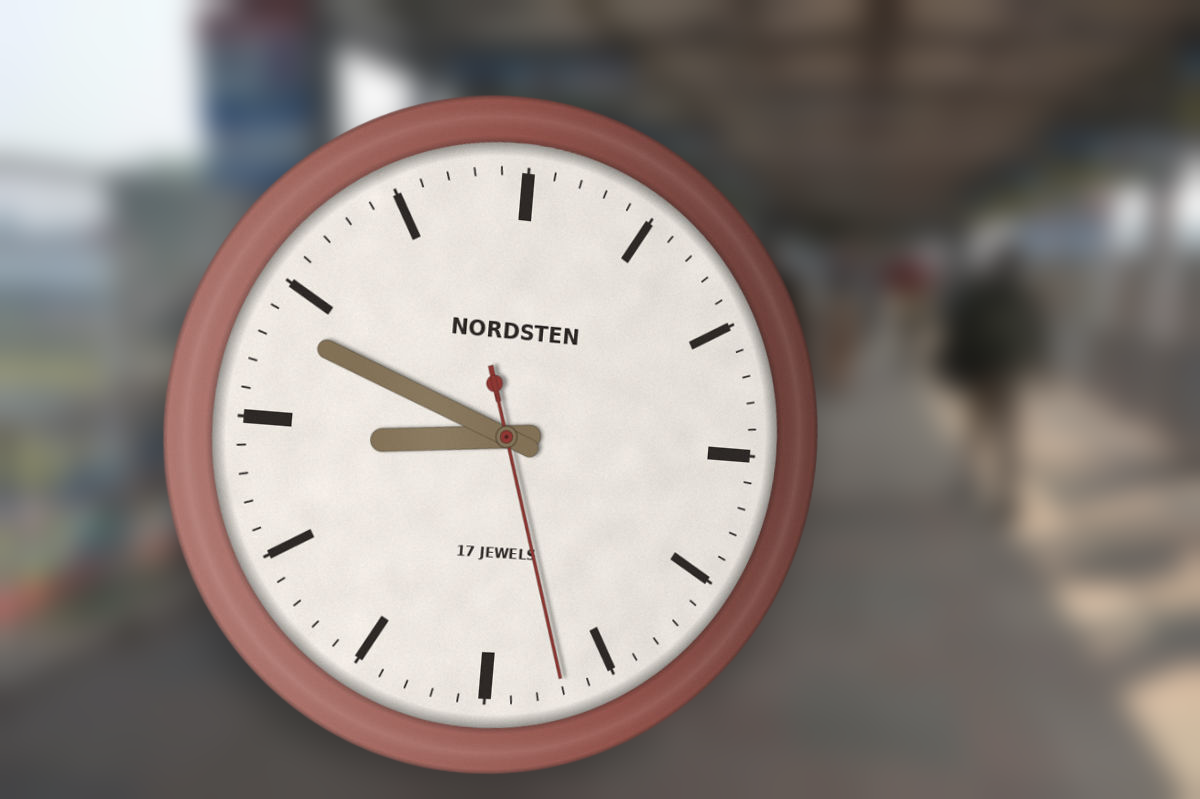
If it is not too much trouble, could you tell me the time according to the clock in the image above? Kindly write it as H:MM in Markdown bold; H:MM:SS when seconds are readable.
**8:48:27**
